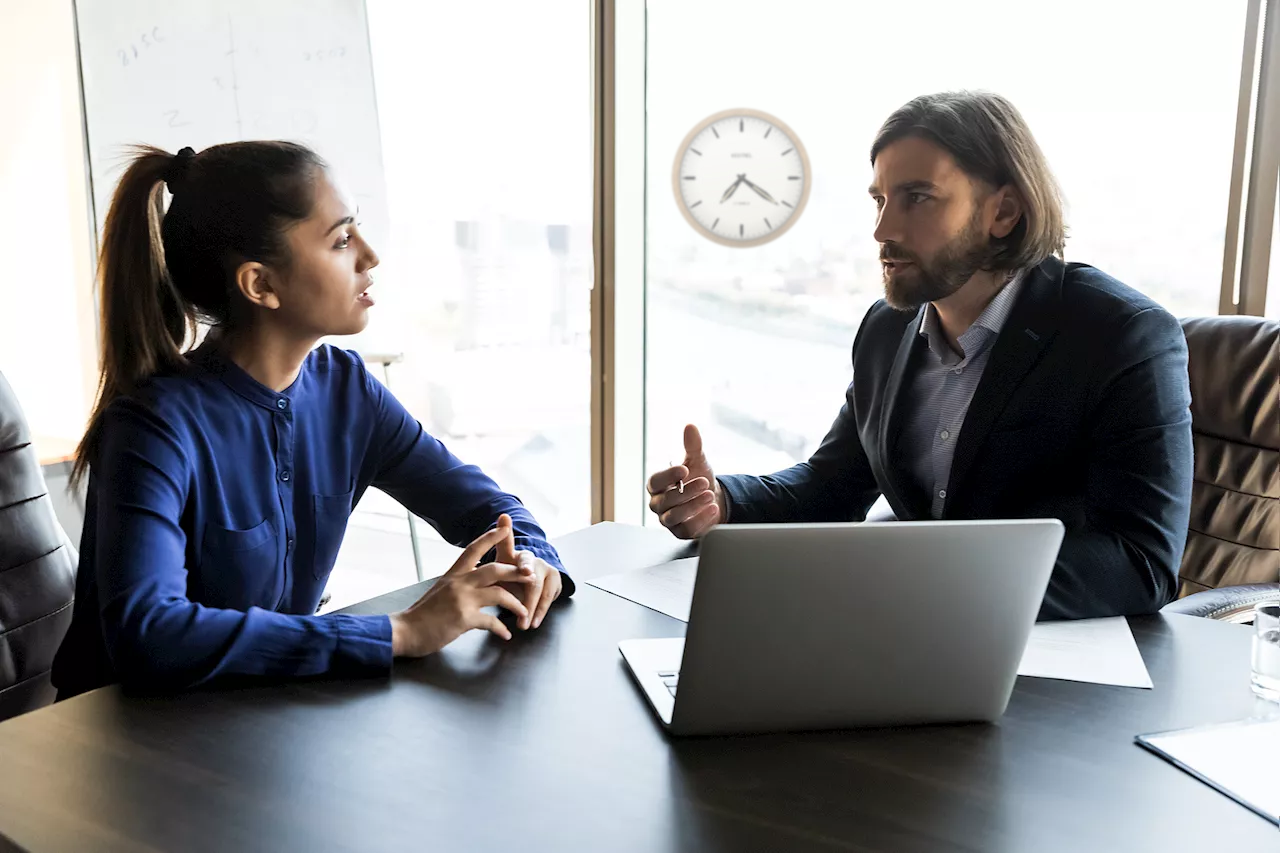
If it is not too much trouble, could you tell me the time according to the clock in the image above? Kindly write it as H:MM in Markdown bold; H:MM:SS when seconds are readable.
**7:21**
